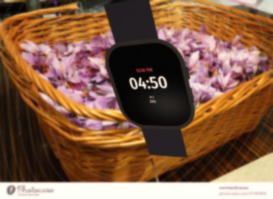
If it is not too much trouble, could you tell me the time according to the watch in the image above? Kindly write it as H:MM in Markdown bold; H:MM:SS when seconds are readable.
**4:50**
